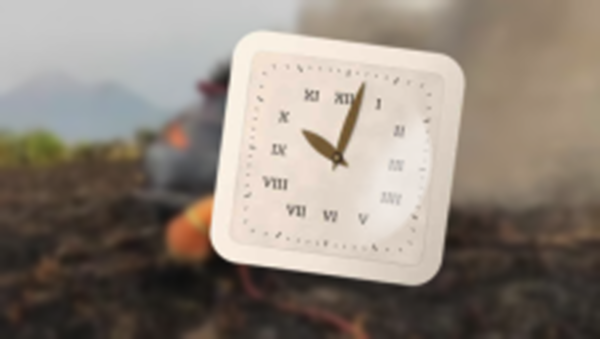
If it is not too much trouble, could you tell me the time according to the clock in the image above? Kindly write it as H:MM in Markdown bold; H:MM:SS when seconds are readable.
**10:02**
